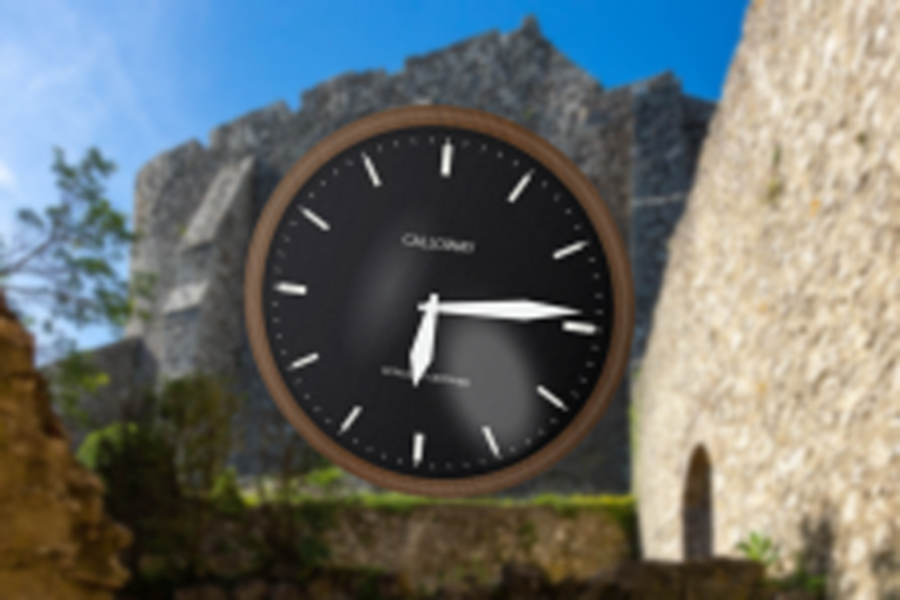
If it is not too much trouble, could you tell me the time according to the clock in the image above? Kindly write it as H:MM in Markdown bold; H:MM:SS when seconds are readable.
**6:14**
